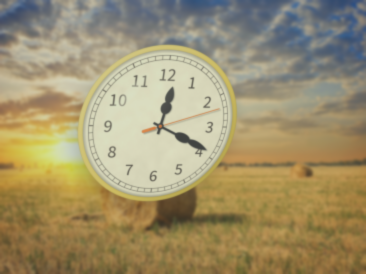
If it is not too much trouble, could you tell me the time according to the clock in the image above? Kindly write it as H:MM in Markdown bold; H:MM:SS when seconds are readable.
**12:19:12**
